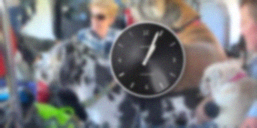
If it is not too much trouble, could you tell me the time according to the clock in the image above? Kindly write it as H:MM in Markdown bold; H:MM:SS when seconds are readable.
**1:04**
